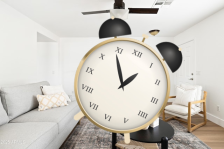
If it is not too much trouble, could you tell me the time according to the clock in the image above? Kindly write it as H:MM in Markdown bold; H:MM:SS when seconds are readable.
**12:54**
